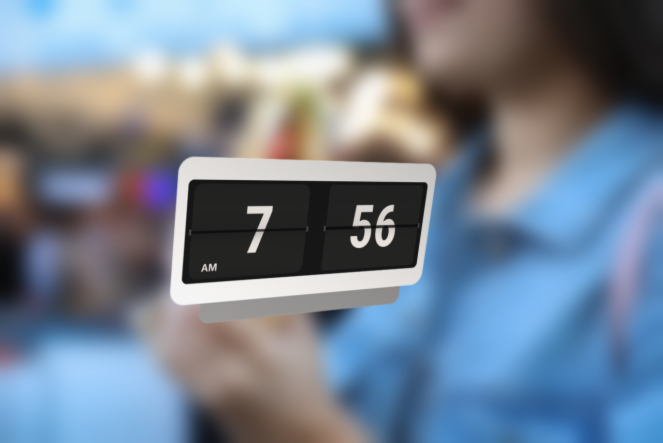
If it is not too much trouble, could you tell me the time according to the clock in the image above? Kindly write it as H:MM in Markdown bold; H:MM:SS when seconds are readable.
**7:56**
